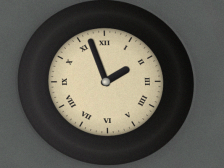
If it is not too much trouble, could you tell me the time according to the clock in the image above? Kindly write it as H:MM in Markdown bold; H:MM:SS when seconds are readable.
**1:57**
